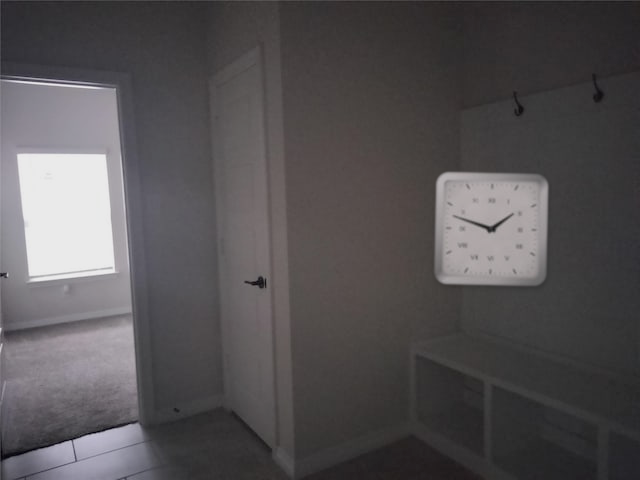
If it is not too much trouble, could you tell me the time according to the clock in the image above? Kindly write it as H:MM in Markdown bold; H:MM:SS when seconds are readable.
**1:48**
